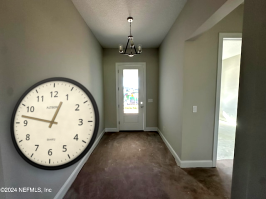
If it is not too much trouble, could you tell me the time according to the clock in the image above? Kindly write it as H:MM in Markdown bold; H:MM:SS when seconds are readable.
**12:47**
